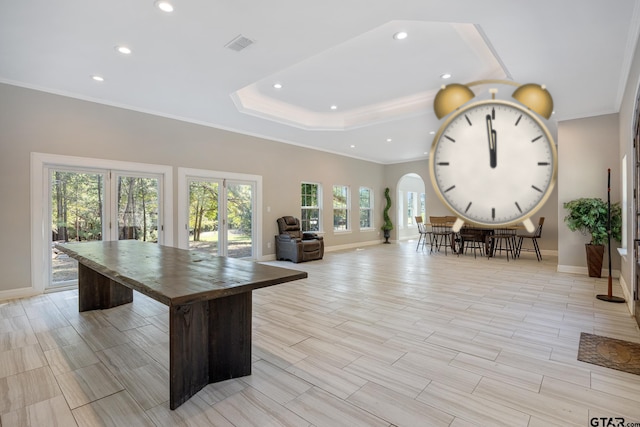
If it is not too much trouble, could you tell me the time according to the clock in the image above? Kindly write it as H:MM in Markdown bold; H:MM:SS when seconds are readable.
**11:59**
